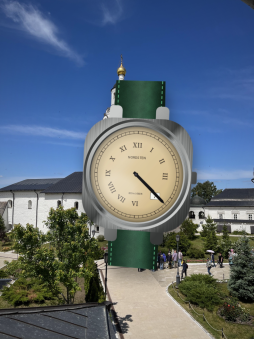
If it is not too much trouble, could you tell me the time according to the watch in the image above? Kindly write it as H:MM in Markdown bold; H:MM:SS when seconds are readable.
**4:22**
